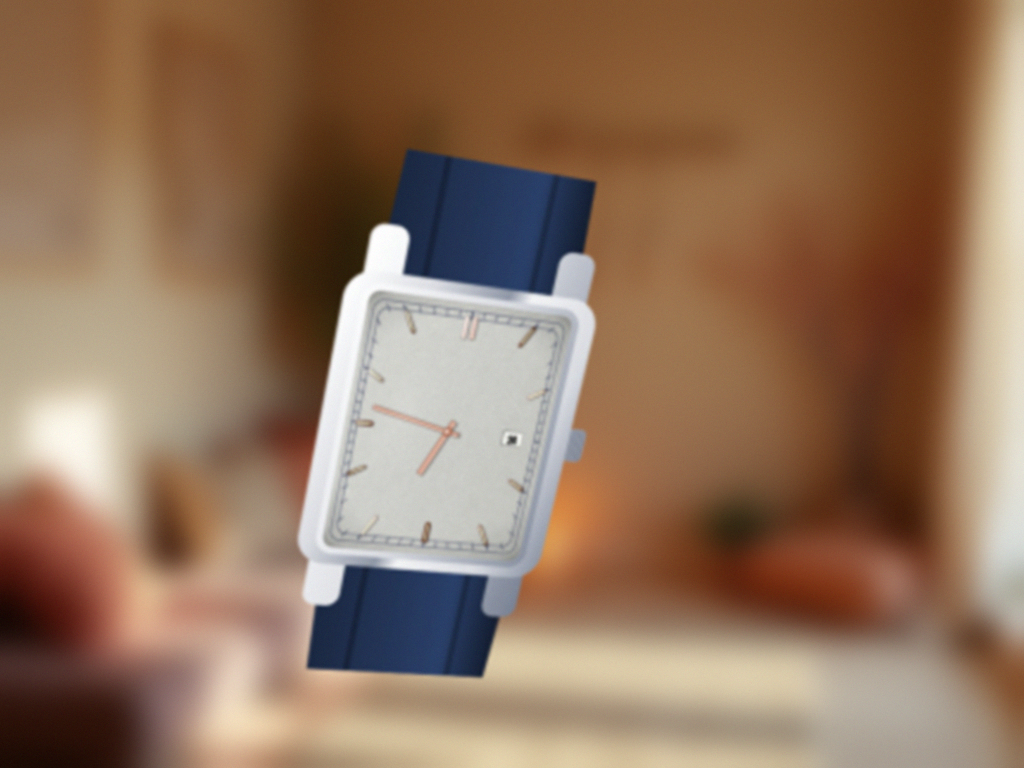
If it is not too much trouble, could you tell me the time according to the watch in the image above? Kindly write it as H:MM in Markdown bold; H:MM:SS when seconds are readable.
**6:47**
